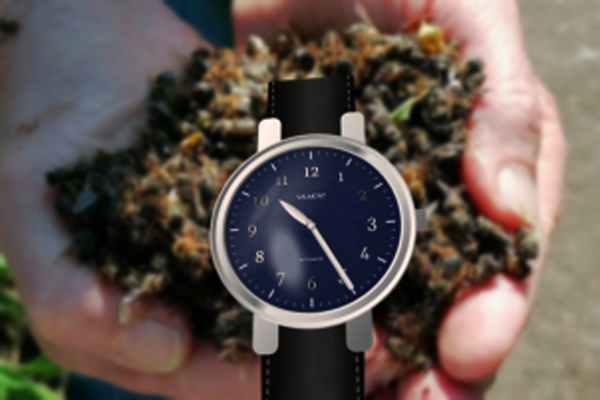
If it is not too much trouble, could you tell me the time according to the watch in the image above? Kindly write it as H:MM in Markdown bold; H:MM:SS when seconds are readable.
**10:25**
